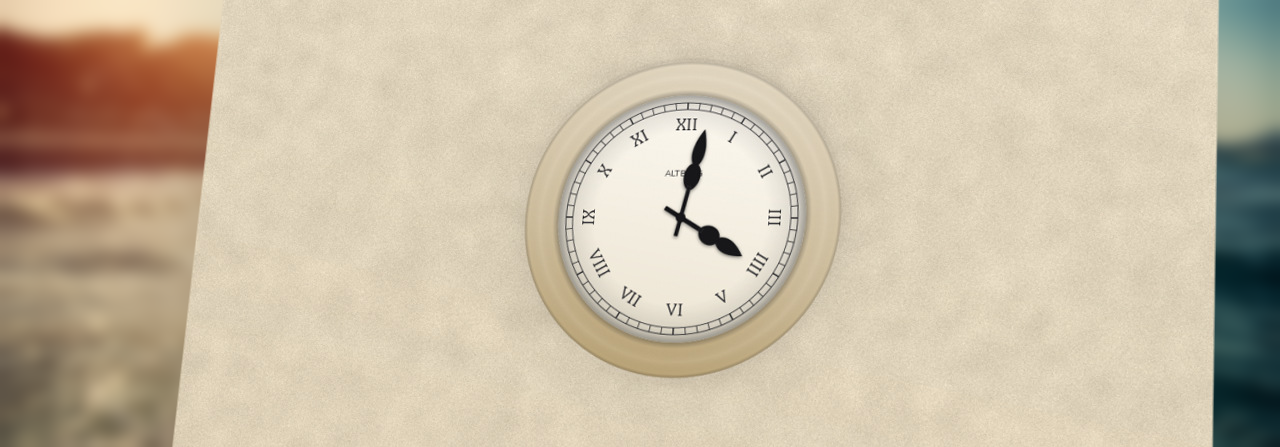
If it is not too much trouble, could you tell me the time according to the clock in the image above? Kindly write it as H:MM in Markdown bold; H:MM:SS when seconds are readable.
**4:02**
